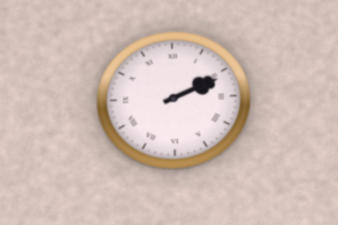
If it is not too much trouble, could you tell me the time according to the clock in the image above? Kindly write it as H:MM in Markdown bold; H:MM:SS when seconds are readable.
**2:11**
